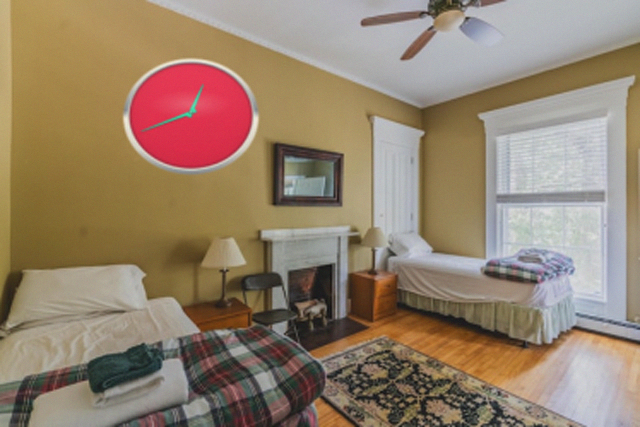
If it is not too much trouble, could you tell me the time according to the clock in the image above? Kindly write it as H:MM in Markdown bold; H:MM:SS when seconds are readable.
**12:41**
